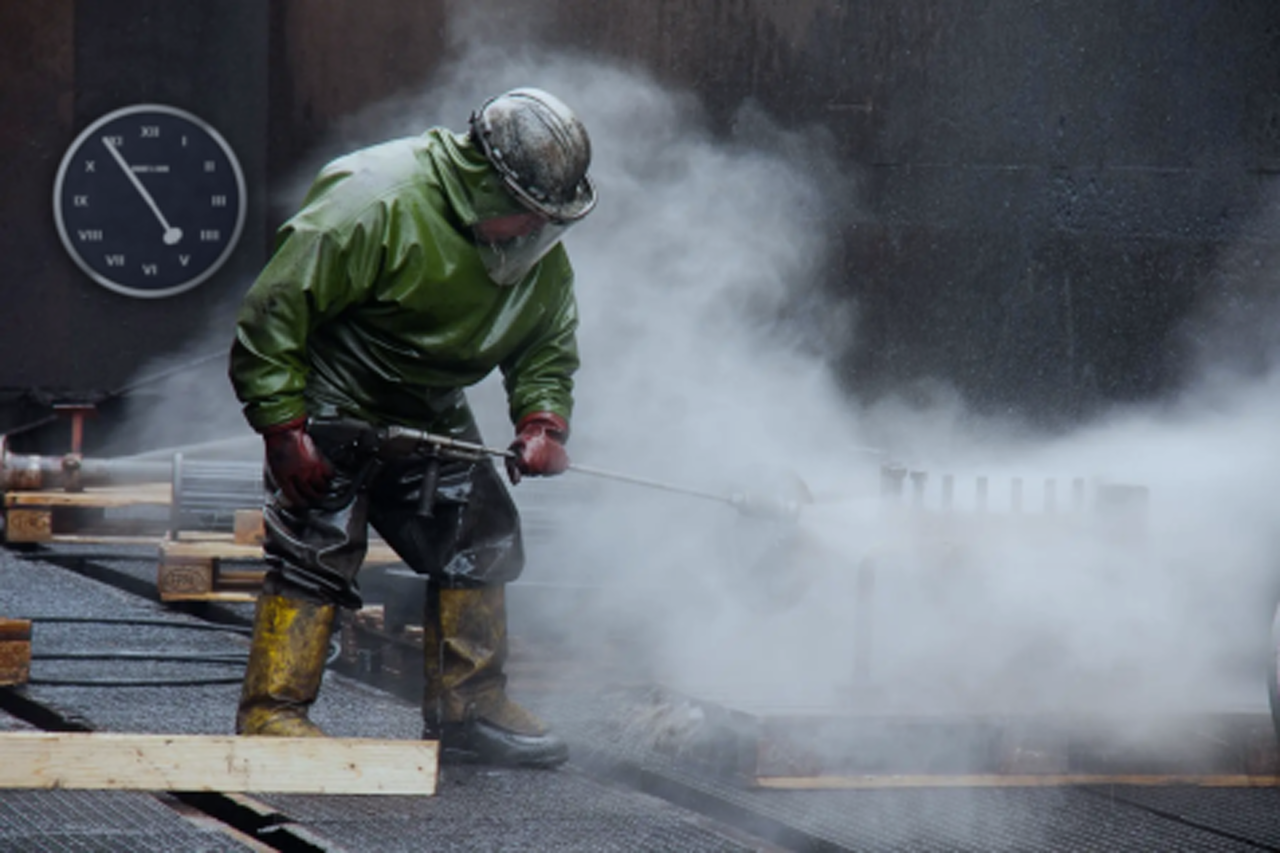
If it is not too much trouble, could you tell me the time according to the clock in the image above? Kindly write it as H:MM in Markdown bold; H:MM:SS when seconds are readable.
**4:54**
